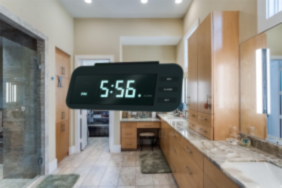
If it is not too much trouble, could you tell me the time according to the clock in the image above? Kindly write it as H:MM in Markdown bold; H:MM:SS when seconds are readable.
**5:56**
